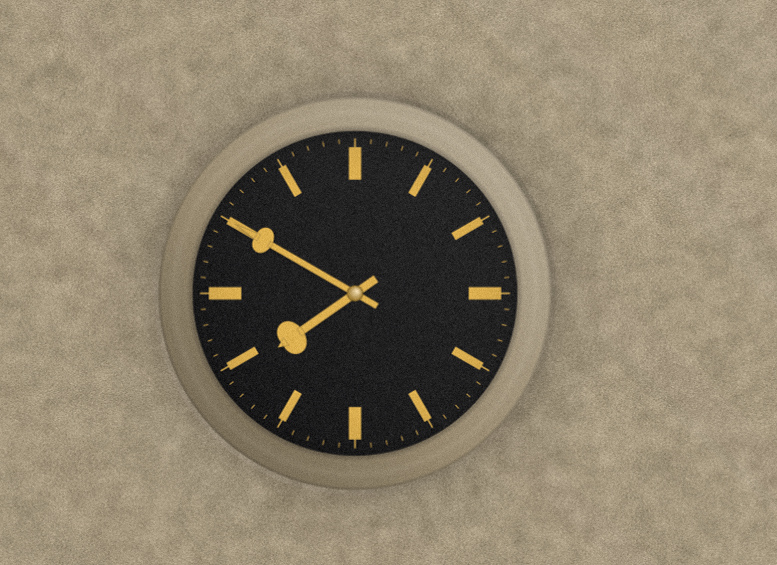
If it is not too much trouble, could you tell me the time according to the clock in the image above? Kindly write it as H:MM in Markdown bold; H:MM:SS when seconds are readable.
**7:50**
